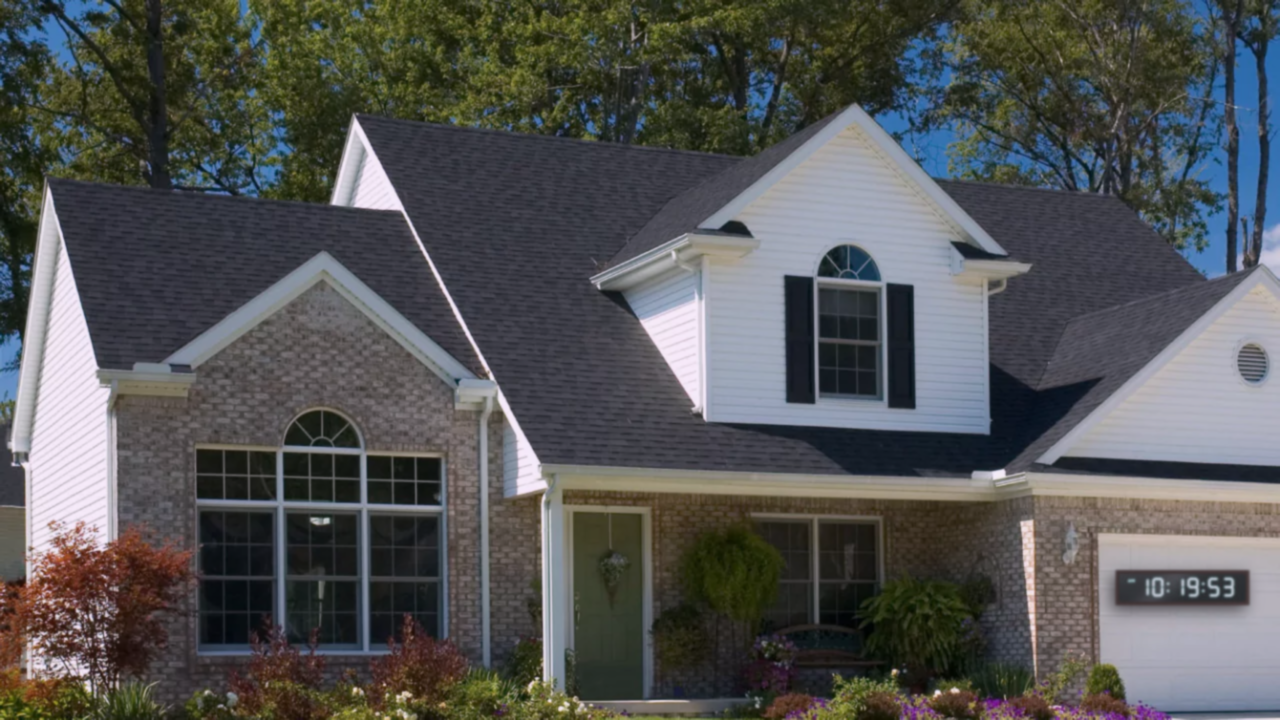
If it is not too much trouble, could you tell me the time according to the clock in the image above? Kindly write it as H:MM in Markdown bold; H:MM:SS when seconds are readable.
**10:19:53**
